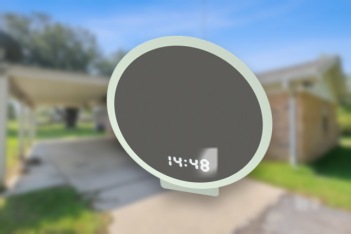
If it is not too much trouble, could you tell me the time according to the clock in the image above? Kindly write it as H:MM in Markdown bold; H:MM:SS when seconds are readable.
**14:48**
